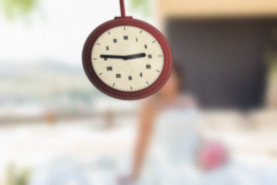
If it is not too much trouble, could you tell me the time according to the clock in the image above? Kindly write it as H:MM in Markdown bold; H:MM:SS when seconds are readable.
**2:46**
